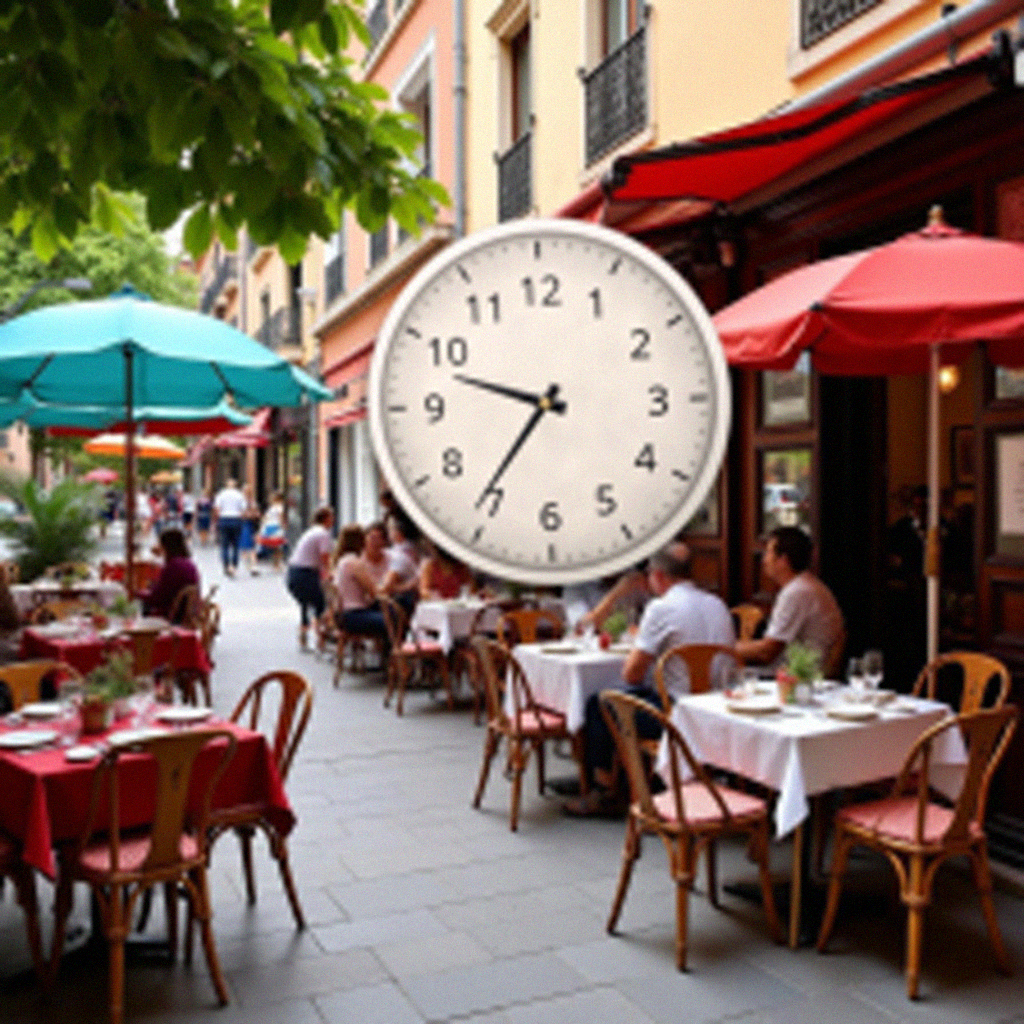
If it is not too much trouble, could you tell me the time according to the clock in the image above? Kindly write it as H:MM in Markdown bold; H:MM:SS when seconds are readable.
**9:36**
